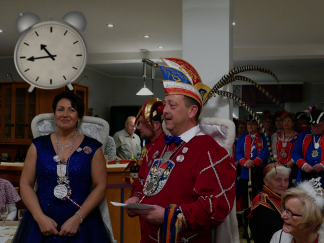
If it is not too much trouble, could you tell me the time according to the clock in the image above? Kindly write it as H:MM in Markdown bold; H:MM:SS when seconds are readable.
**10:44**
